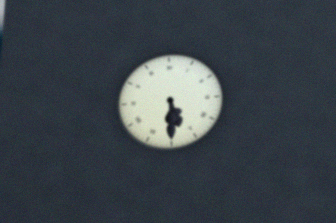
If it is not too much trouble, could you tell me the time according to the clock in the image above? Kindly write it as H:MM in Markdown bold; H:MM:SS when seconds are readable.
**5:30**
